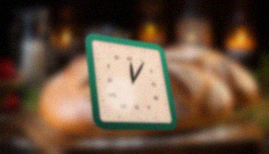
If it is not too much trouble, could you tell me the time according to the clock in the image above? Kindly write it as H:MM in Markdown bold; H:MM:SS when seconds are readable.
**12:06**
